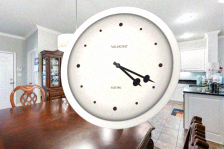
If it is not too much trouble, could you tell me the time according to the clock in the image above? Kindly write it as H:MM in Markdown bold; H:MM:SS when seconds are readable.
**4:19**
